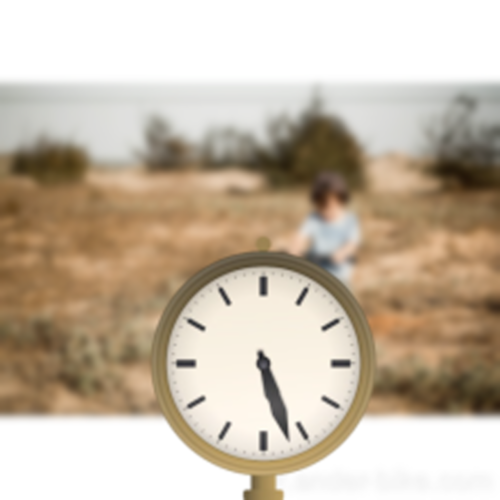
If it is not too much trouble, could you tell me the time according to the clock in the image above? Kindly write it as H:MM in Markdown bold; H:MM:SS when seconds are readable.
**5:27**
